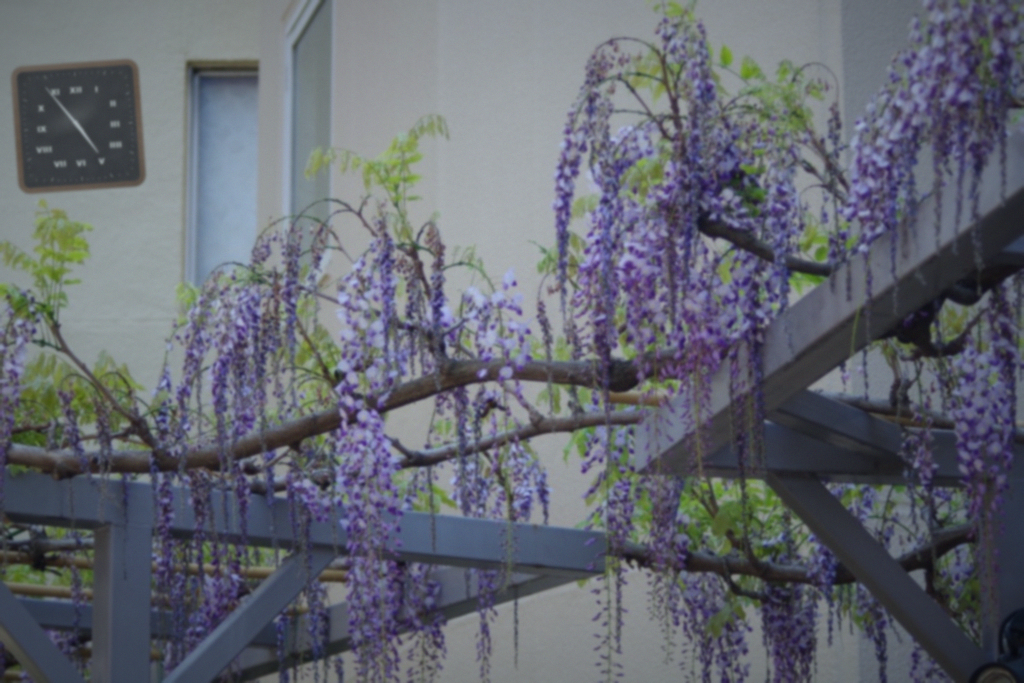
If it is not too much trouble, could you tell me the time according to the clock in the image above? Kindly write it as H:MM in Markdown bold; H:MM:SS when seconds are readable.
**4:54**
